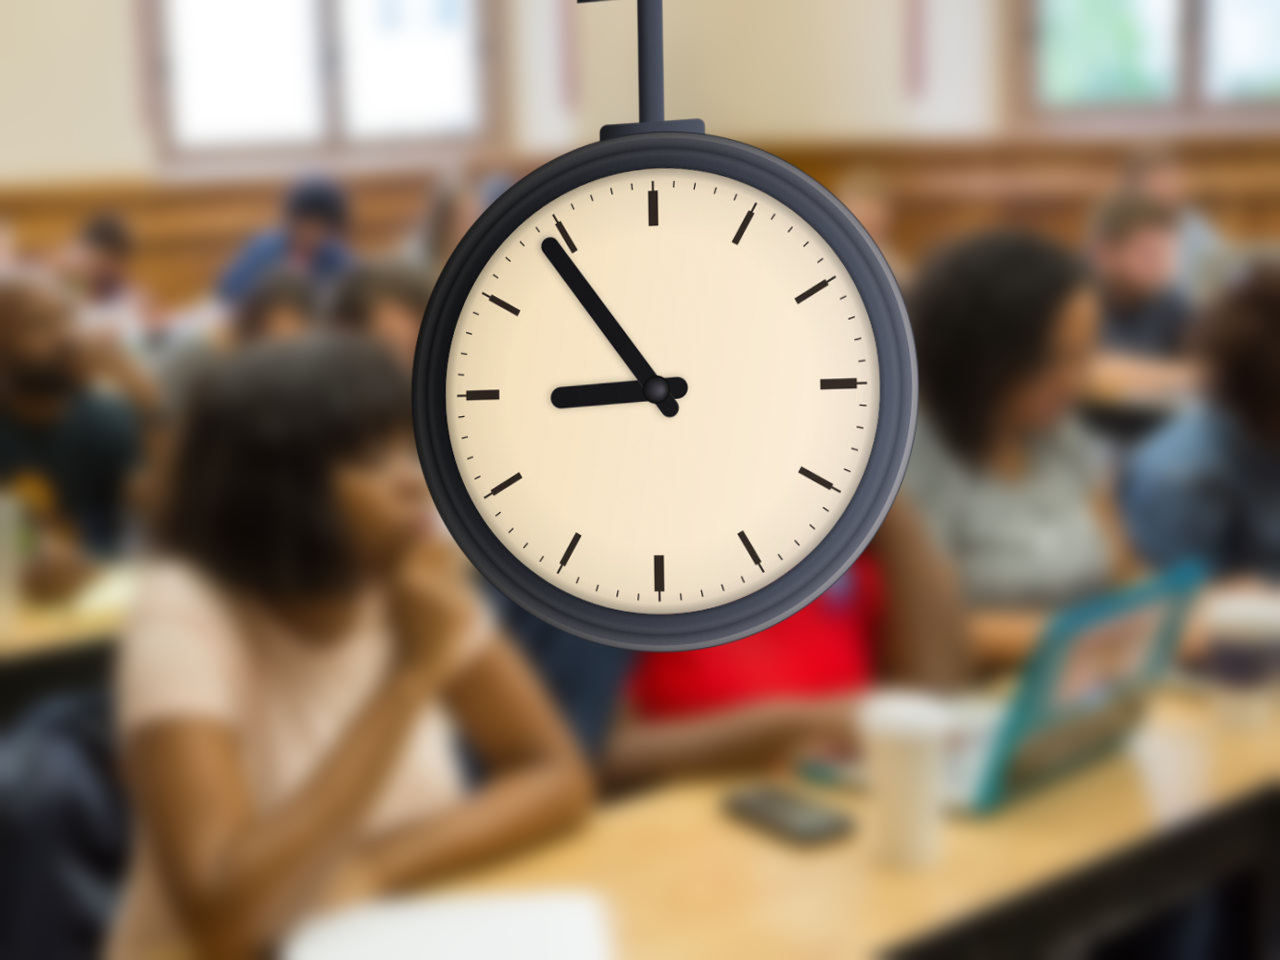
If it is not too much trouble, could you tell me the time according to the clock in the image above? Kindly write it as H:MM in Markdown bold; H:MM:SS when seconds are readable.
**8:54**
